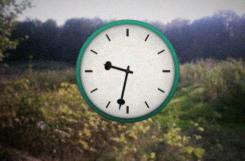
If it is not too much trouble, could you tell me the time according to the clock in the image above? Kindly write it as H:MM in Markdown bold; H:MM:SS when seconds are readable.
**9:32**
